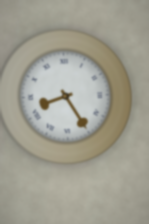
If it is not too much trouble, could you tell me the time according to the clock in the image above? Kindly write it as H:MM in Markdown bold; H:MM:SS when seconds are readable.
**8:25**
